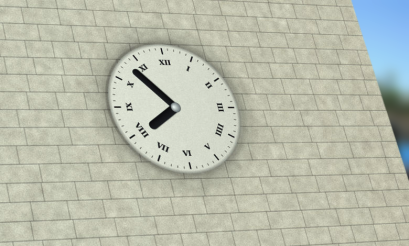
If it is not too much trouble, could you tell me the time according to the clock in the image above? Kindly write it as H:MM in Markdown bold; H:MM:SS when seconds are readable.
**7:53**
